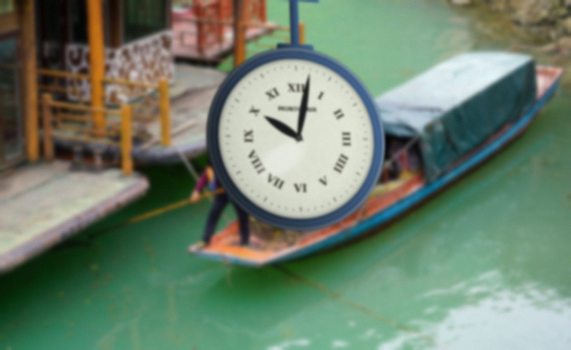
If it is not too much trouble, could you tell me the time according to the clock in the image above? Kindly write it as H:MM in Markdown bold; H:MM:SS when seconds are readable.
**10:02**
